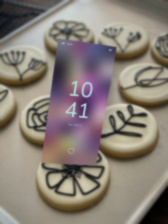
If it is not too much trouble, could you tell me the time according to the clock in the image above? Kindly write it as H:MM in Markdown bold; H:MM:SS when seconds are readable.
**10:41**
